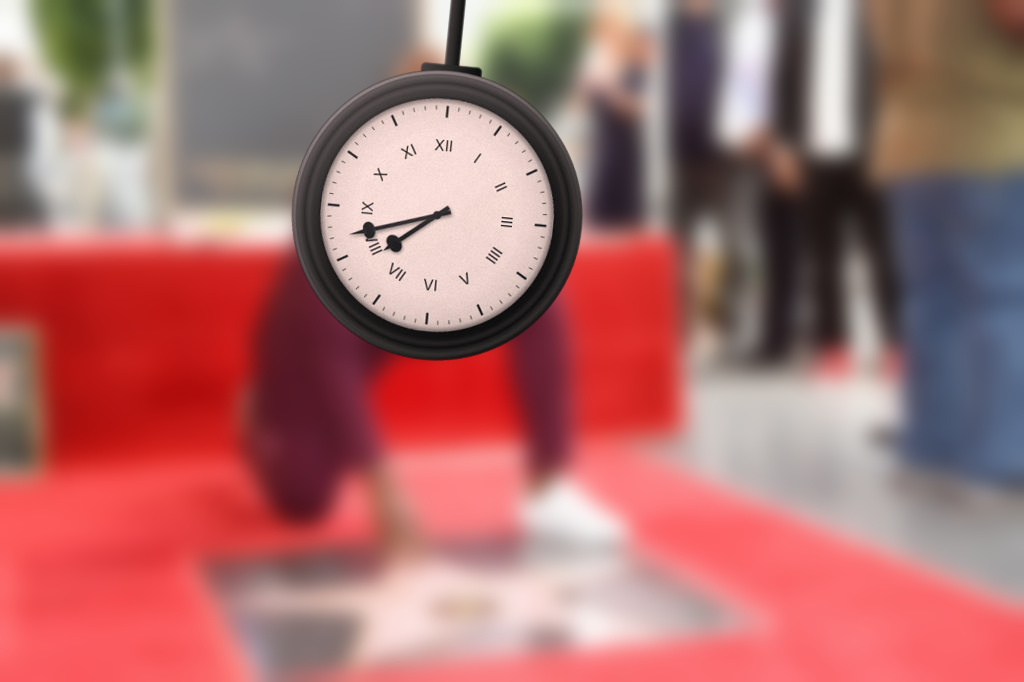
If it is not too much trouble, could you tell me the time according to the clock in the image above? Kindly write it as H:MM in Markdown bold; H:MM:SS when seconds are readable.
**7:42**
